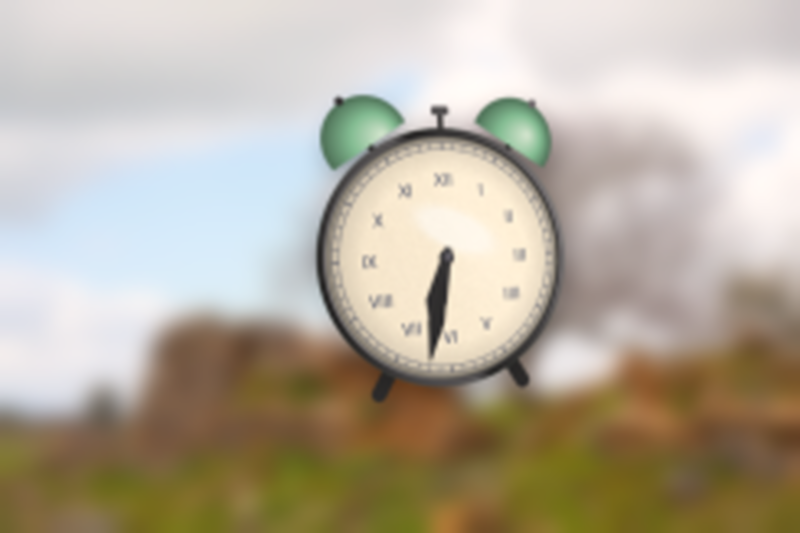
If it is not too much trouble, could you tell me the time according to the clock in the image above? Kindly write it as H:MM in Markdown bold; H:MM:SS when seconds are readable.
**6:32**
